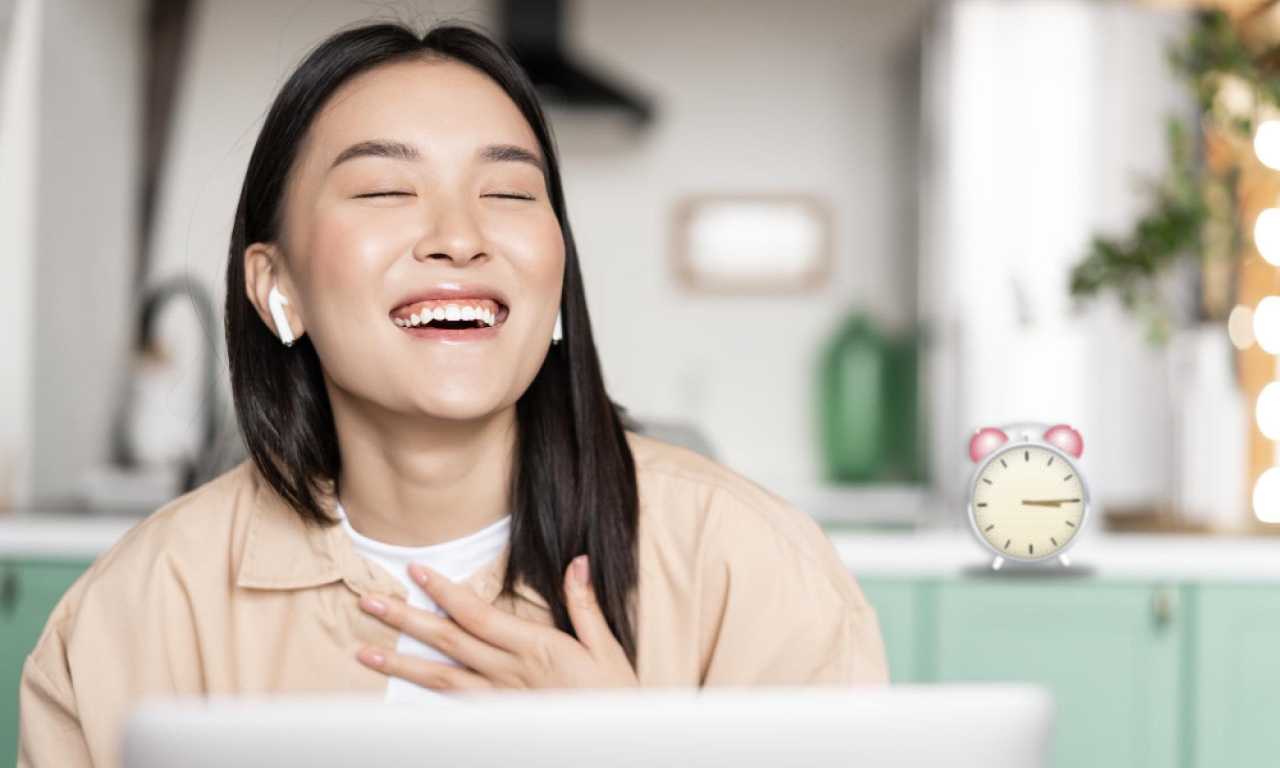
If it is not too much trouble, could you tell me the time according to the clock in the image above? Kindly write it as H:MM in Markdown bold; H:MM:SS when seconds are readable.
**3:15**
